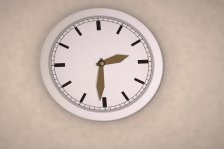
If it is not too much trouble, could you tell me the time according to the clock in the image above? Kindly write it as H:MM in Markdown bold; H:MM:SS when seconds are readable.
**2:31**
